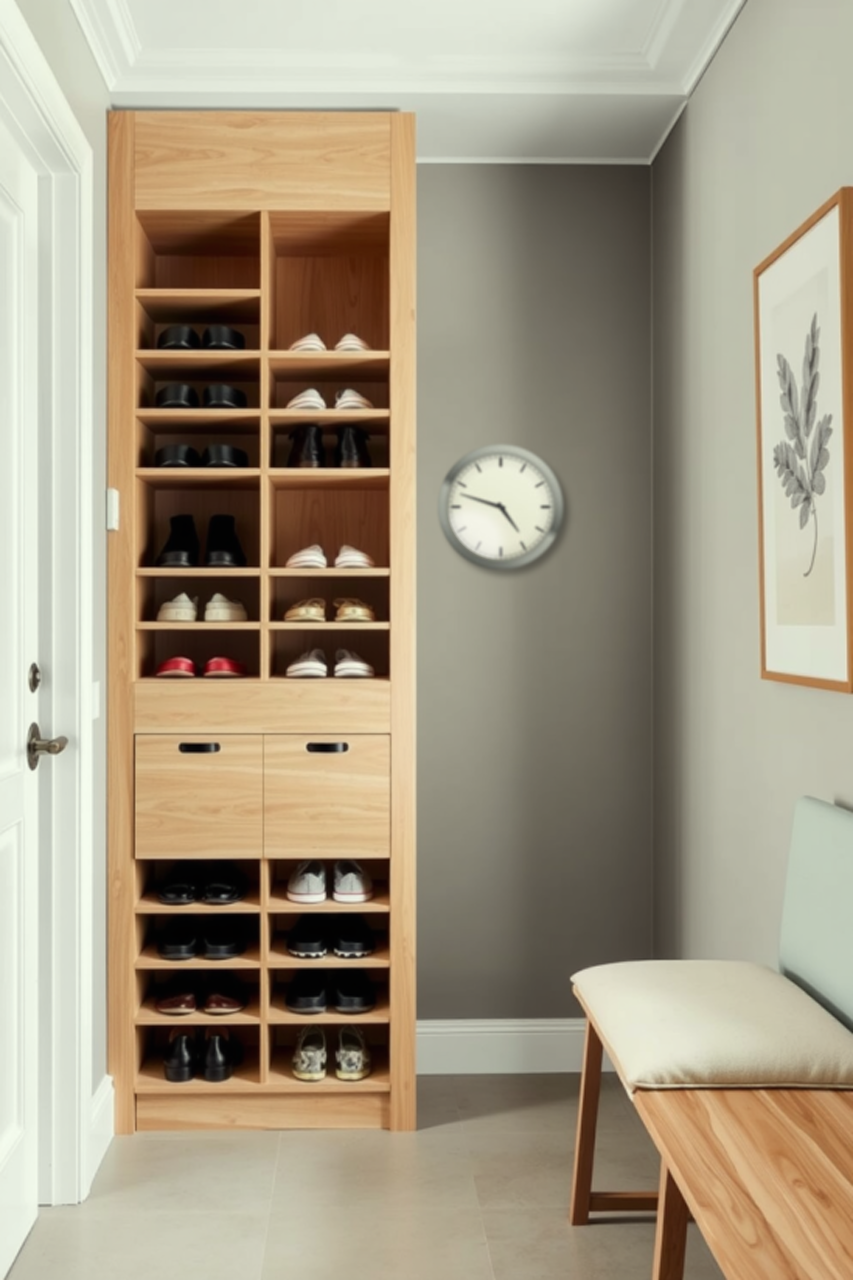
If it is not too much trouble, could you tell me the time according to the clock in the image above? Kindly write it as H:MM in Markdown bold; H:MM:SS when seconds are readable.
**4:48**
